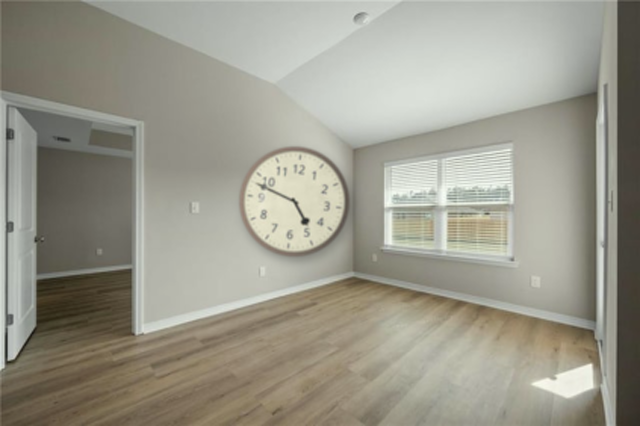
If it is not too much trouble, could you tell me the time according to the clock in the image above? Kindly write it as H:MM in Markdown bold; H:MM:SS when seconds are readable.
**4:48**
